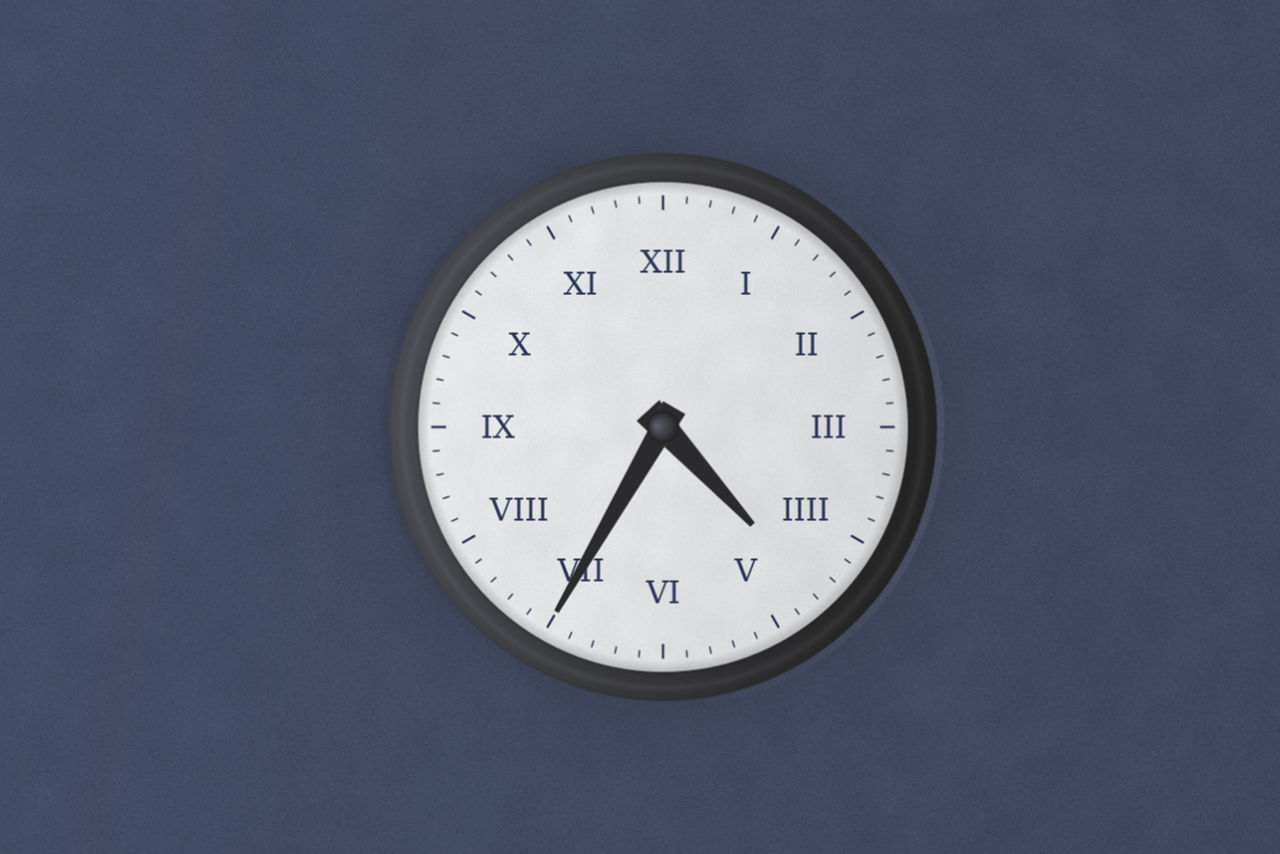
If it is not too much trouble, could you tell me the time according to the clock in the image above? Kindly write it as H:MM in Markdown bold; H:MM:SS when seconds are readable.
**4:35**
